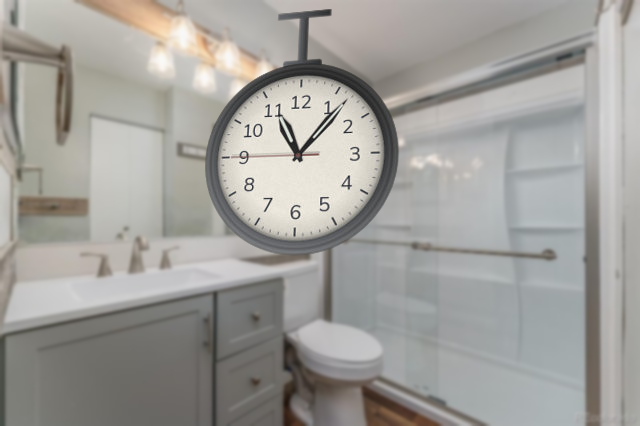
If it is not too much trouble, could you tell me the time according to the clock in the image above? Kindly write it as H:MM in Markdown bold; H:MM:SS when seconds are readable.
**11:06:45**
